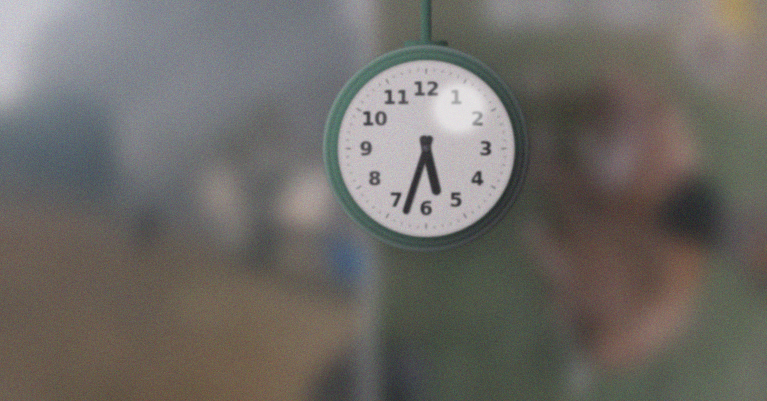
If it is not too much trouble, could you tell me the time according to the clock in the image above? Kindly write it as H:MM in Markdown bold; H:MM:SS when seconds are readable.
**5:33**
